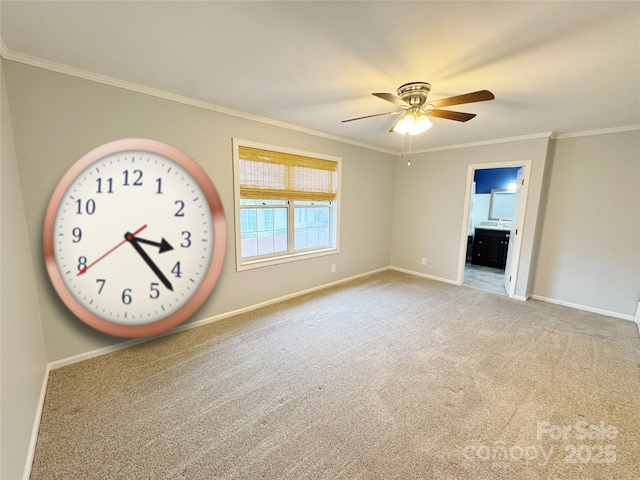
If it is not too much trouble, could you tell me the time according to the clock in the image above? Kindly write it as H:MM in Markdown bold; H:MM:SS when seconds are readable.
**3:22:39**
